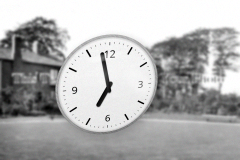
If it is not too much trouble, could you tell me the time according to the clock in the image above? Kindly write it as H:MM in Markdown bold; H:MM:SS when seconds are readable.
**6:58**
